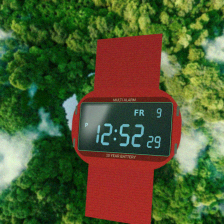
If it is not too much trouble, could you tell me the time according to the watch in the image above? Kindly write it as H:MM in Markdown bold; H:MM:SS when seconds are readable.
**12:52:29**
